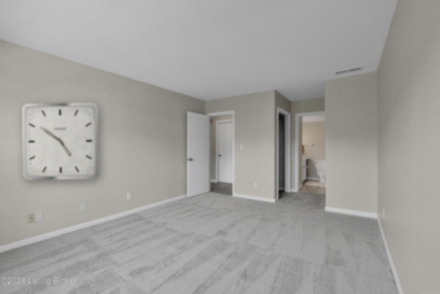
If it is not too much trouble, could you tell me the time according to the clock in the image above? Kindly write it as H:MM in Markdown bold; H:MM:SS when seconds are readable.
**4:51**
